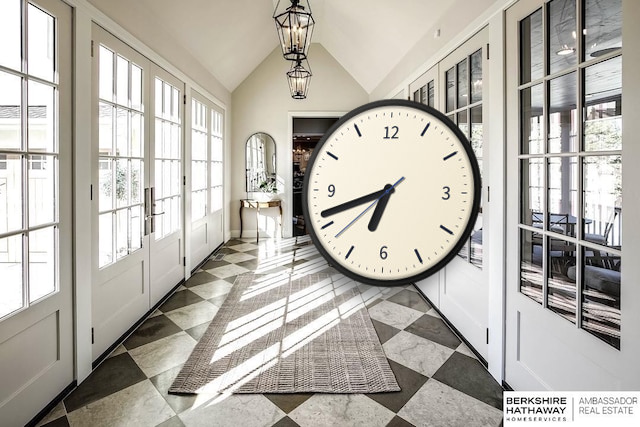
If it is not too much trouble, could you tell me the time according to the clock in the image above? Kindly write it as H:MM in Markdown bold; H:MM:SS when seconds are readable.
**6:41:38**
